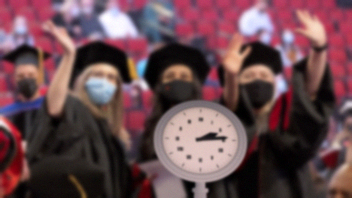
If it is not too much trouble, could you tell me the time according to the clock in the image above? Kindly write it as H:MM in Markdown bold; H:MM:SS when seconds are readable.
**2:14**
